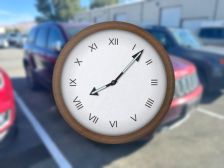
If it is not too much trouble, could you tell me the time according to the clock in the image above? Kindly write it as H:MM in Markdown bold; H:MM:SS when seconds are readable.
**8:07**
